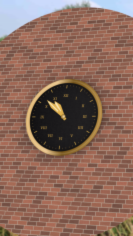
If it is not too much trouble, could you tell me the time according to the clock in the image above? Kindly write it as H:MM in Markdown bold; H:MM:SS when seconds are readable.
**10:52**
